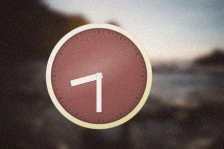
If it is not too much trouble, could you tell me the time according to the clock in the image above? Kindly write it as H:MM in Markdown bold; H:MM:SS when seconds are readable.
**8:30**
